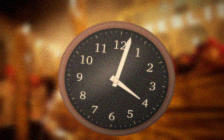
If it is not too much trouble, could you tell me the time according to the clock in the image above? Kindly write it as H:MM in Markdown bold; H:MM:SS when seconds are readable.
**4:02**
